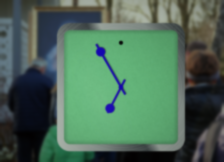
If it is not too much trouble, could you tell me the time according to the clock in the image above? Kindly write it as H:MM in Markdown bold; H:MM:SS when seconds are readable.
**6:55**
